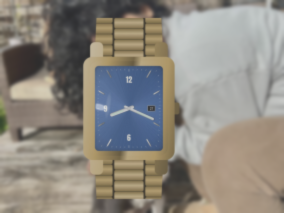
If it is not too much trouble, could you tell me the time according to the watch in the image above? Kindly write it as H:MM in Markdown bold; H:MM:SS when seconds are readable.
**8:19**
